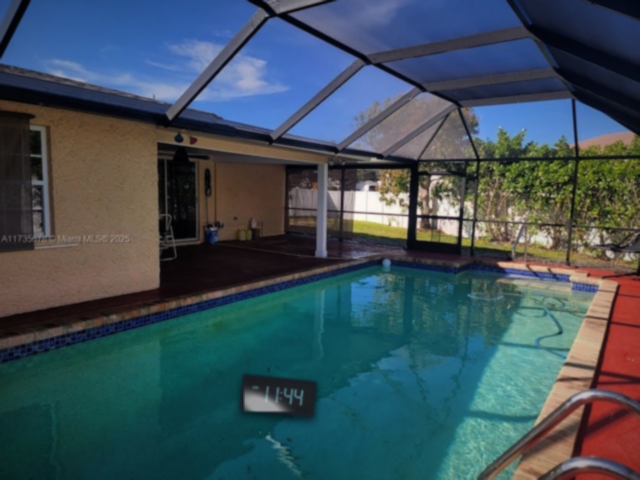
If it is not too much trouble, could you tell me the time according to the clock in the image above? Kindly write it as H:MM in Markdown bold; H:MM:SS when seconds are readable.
**11:44**
